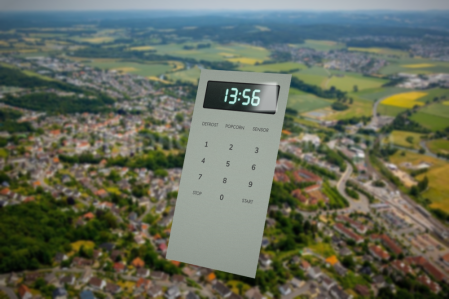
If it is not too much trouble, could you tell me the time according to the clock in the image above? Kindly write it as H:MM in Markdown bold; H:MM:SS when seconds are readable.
**13:56**
